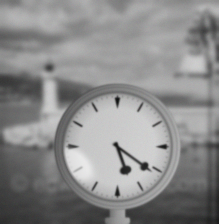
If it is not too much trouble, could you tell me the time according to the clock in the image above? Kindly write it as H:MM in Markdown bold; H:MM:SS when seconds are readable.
**5:21**
